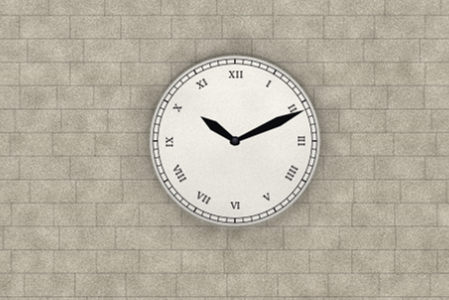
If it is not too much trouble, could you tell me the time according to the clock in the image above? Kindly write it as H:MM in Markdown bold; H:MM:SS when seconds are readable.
**10:11**
